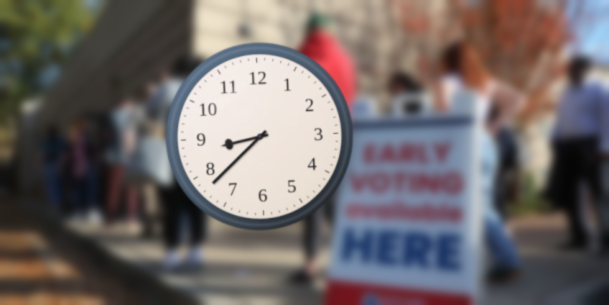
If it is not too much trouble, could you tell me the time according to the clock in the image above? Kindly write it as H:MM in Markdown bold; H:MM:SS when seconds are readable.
**8:38**
